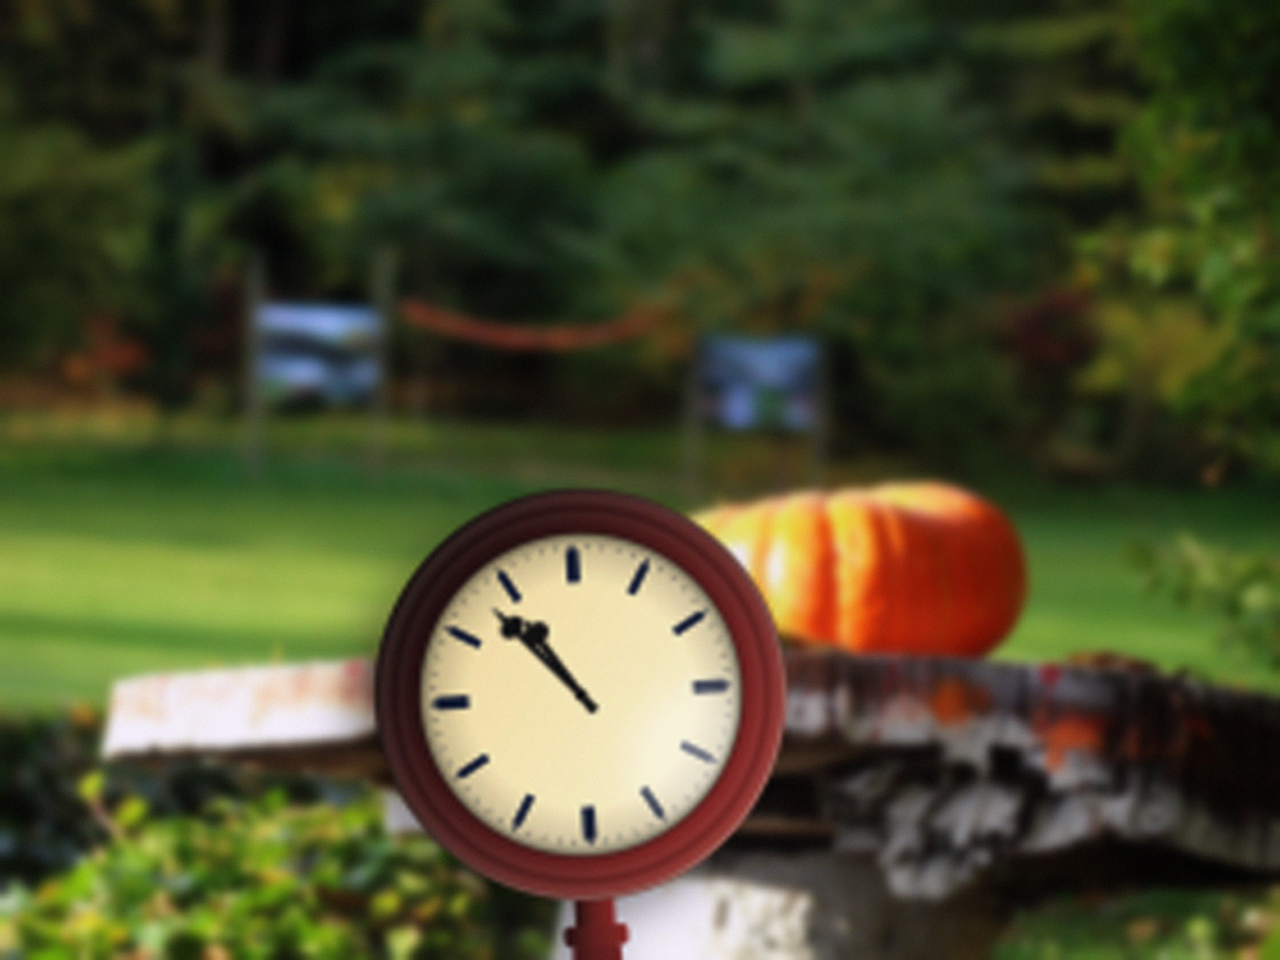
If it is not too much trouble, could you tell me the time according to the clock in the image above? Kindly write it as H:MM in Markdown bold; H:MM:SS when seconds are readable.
**10:53**
